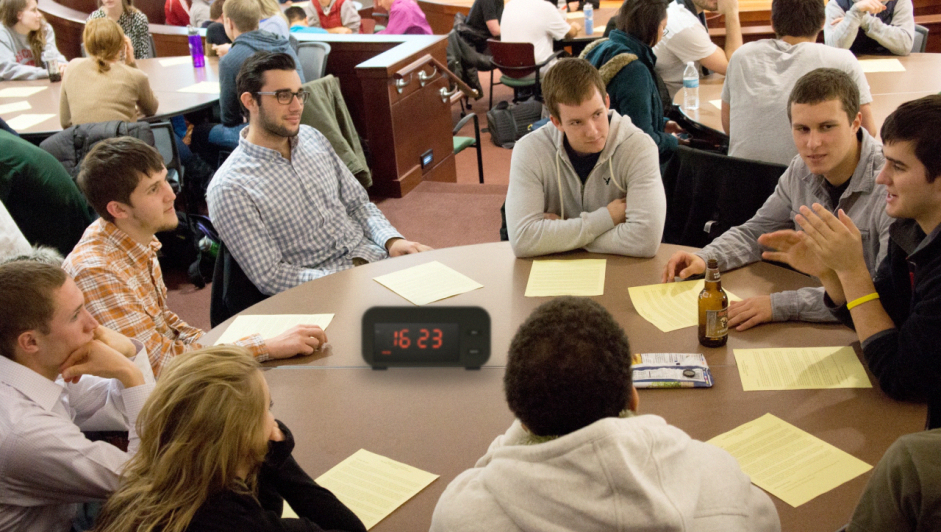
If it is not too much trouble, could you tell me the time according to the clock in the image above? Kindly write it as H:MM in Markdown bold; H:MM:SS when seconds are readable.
**16:23**
